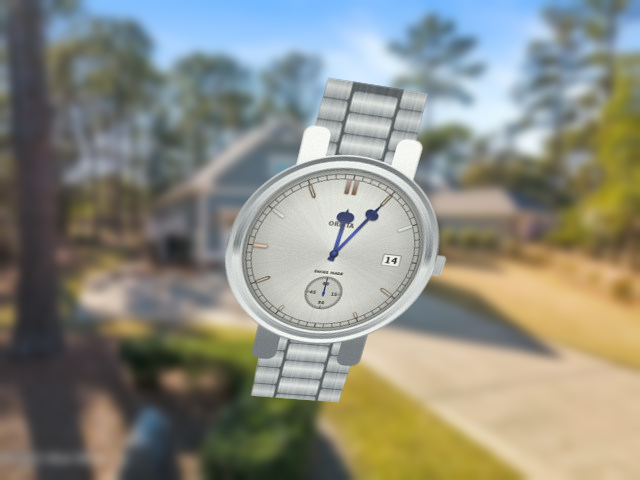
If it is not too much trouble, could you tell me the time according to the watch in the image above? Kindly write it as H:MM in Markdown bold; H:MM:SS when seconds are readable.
**12:05**
